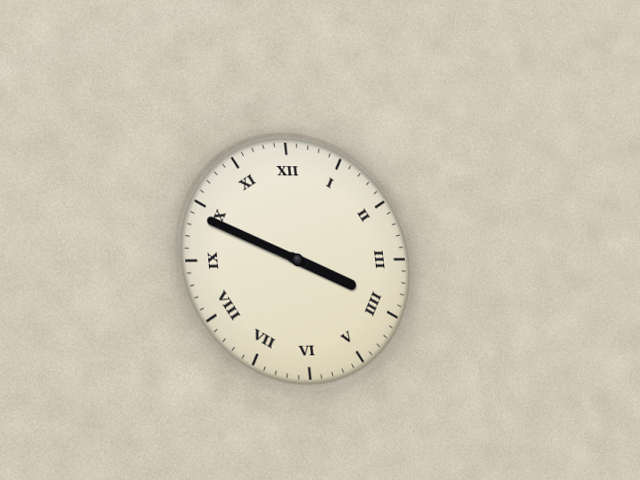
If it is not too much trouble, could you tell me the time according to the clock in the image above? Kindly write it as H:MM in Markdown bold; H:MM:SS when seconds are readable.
**3:49**
